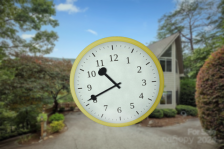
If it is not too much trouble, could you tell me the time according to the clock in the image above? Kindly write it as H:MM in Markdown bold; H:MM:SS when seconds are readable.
**10:41**
